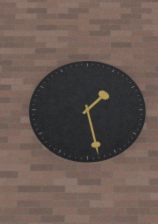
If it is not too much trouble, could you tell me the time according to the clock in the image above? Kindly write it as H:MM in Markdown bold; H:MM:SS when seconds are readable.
**1:28**
